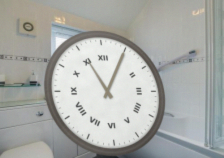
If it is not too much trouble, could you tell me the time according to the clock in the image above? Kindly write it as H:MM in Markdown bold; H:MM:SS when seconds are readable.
**11:05**
